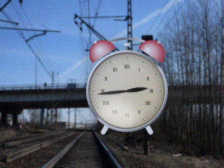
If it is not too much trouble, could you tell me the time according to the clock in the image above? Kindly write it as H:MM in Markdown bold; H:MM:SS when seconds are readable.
**2:44**
